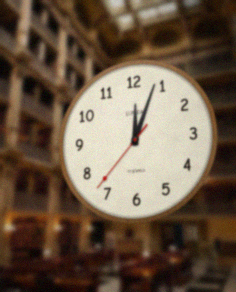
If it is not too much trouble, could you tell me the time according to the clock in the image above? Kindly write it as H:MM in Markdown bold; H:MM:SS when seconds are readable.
**12:03:37**
